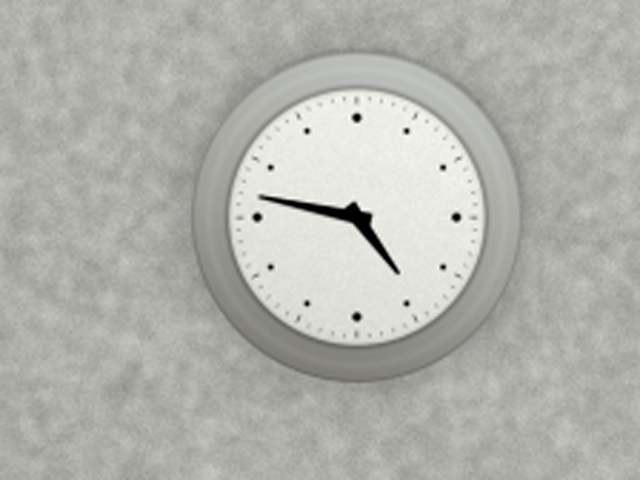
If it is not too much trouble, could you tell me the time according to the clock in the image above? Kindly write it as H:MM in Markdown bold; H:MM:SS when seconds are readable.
**4:47**
